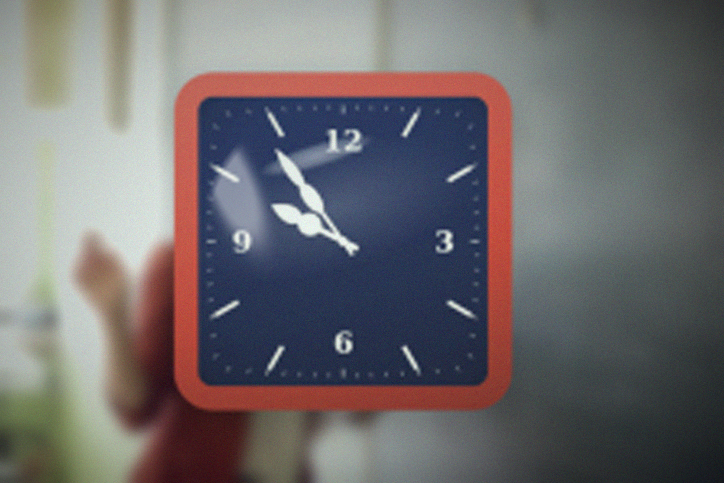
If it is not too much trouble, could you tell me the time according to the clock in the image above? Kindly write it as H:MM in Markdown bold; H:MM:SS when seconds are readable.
**9:54**
